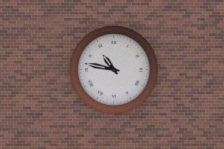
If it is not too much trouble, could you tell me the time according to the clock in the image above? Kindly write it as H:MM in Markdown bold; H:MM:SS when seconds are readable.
**10:47**
